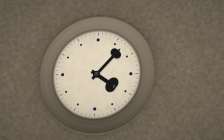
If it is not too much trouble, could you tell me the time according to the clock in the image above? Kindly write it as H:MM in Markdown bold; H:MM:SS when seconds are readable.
**4:07**
